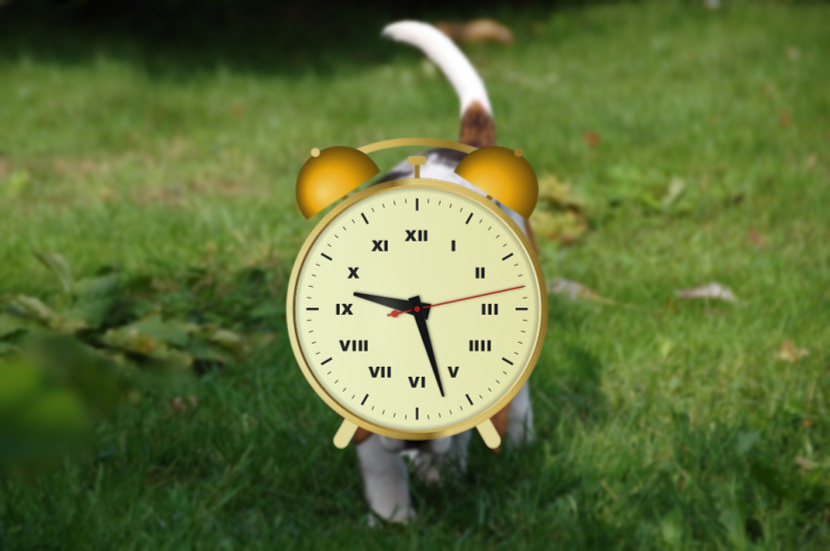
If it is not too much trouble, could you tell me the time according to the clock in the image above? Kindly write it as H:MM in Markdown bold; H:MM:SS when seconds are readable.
**9:27:13**
